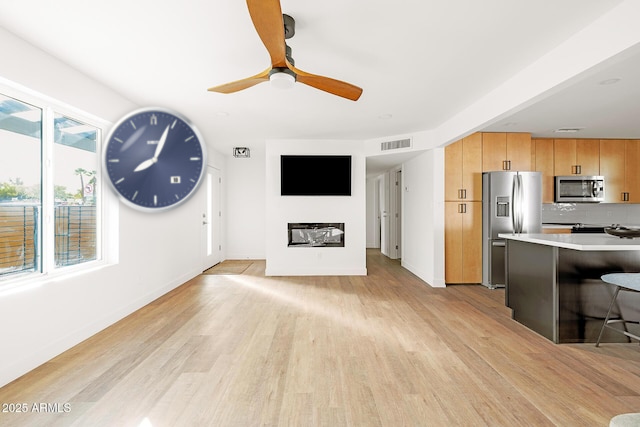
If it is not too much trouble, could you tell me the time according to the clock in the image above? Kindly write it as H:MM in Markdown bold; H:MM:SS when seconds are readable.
**8:04**
